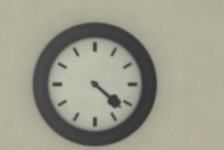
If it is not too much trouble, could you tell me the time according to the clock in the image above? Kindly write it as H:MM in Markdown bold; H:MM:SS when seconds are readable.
**4:22**
